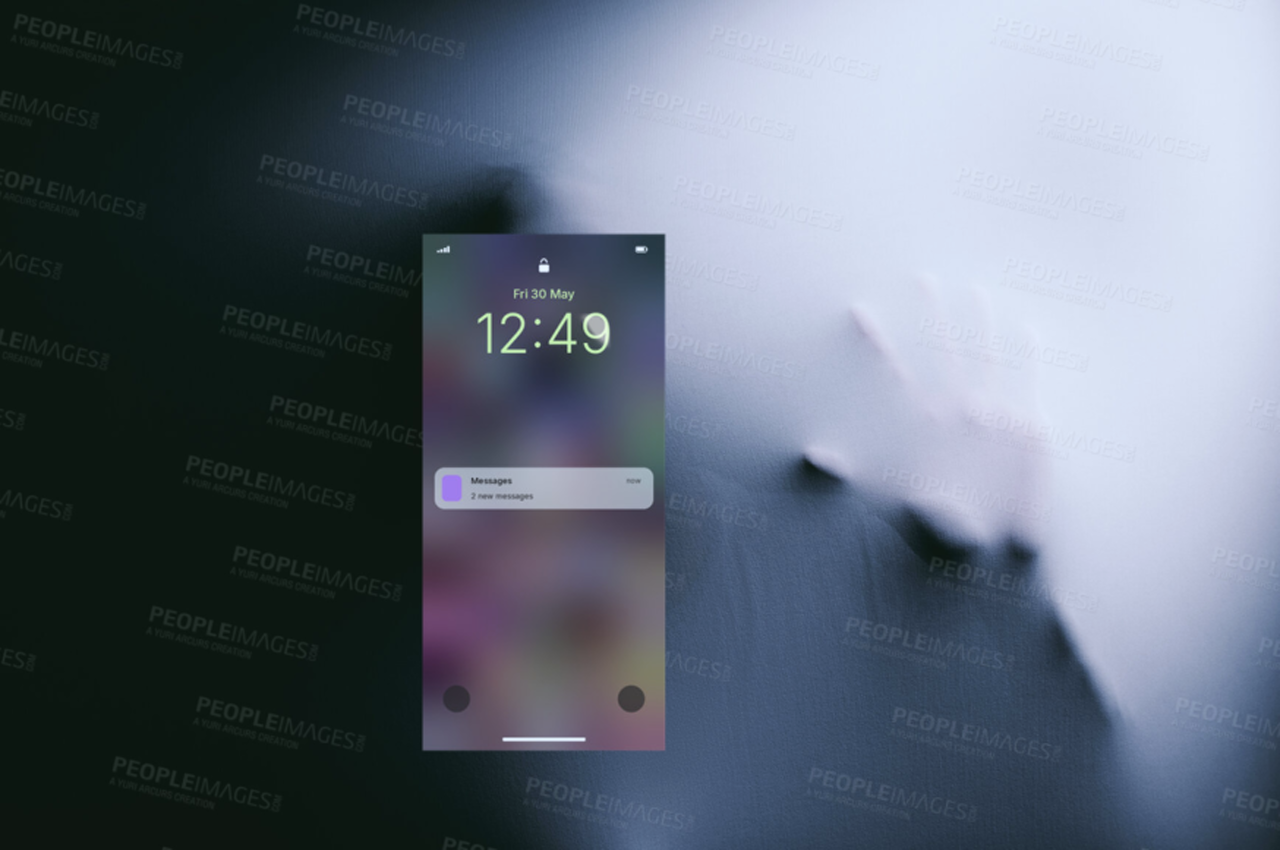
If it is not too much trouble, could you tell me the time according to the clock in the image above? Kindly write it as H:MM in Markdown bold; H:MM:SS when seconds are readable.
**12:49**
